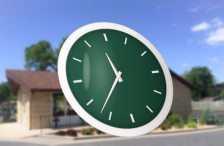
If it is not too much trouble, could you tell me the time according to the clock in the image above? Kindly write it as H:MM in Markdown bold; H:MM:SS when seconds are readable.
**11:37**
